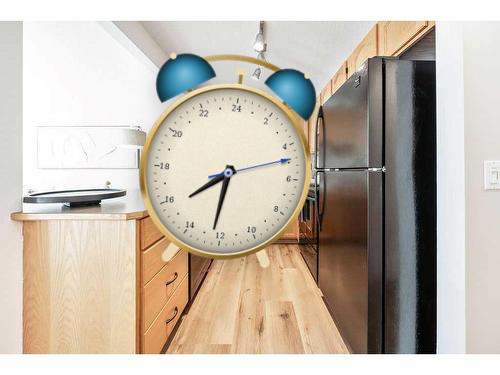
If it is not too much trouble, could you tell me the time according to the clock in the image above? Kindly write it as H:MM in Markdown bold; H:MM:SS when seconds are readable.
**15:31:12**
